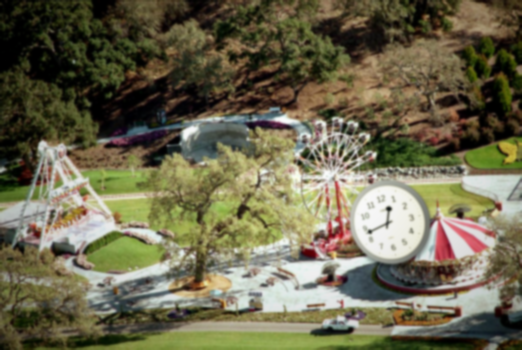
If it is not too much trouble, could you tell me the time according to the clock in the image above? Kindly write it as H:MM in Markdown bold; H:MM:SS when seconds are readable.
**12:43**
